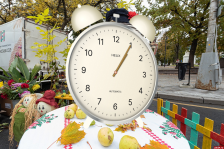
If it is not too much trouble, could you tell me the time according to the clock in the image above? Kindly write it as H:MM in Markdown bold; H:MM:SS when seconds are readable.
**1:05**
